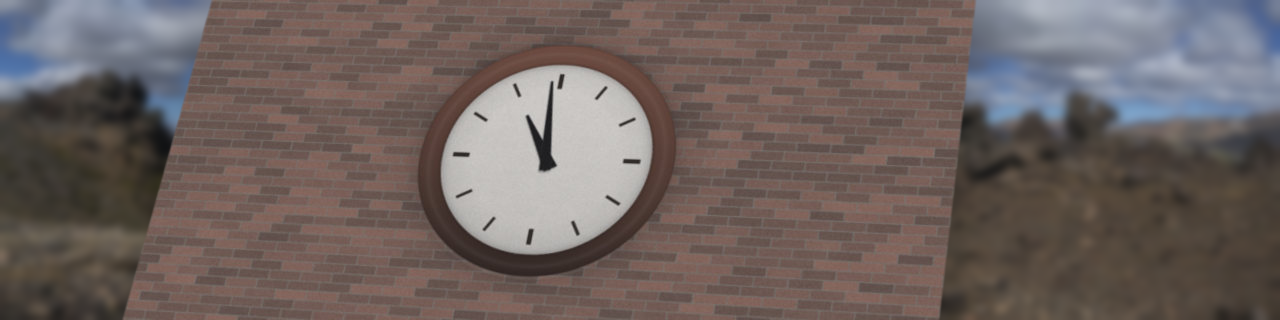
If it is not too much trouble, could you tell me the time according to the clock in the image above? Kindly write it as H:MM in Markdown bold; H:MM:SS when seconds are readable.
**10:59**
